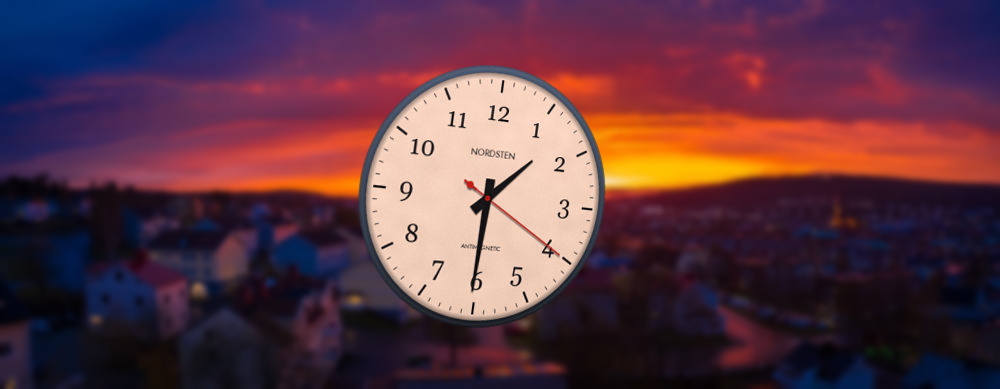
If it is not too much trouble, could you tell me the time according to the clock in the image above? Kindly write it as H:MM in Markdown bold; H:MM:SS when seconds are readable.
**1:30:20**
